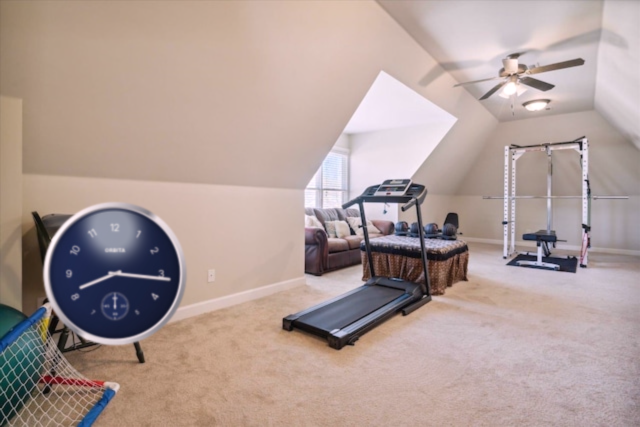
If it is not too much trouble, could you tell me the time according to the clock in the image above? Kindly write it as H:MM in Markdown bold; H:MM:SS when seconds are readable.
**8:16**
